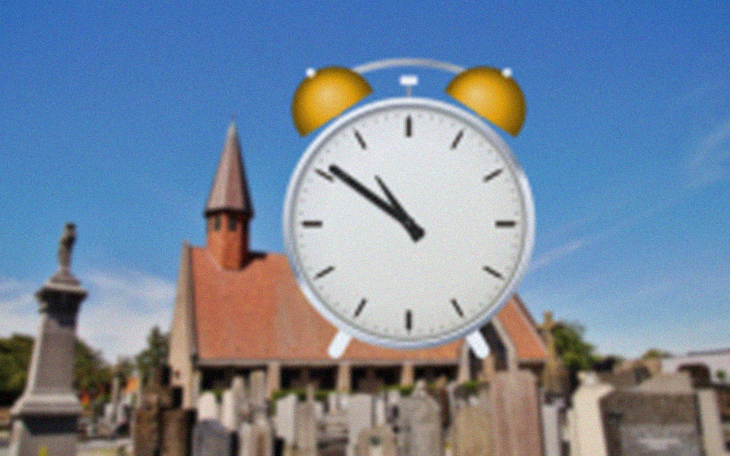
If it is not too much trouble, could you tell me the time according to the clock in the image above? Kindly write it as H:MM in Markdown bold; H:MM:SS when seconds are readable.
**10:51**
